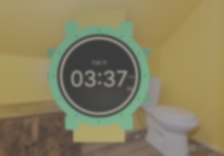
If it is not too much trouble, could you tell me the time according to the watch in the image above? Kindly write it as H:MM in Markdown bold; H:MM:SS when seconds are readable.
**3:37**
